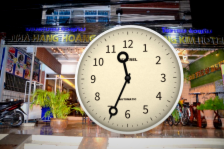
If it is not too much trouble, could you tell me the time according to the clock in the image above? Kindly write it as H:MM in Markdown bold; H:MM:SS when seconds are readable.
**11:34**
